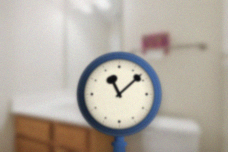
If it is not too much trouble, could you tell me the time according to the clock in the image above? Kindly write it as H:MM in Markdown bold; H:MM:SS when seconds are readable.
**11:08**
